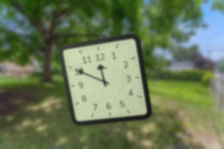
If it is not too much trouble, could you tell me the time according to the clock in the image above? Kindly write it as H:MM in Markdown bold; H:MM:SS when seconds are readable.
**11:50**
